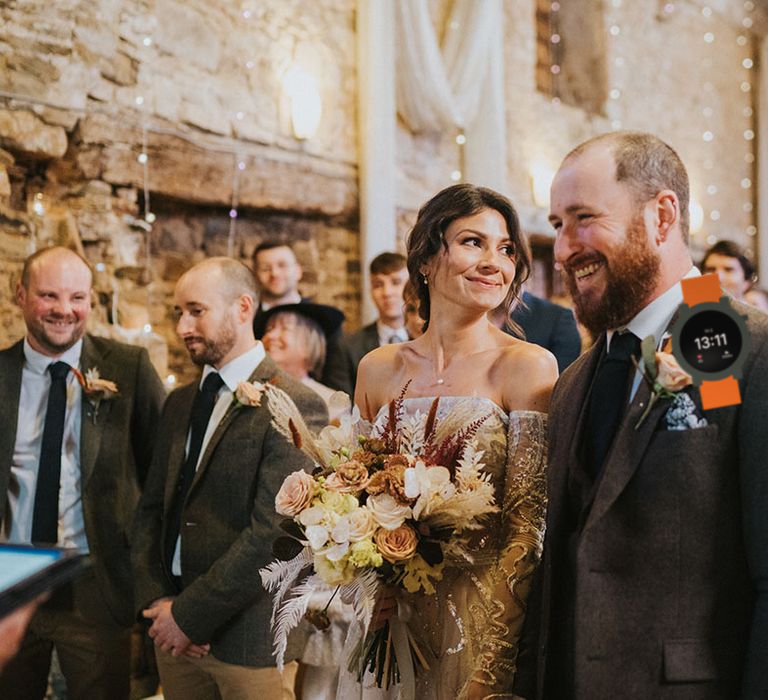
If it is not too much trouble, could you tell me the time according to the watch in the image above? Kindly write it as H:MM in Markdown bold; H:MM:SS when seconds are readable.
**13:11**
